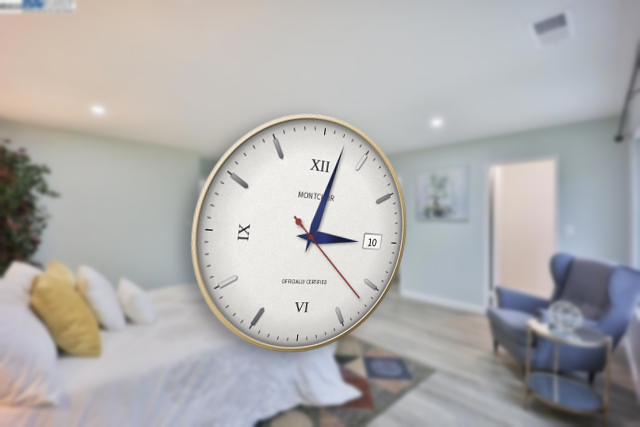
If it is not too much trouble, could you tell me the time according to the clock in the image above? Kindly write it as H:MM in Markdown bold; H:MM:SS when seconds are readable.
**3:02:22**
